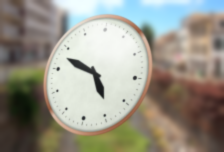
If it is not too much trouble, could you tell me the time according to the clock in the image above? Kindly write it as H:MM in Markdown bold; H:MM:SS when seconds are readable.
**4:48**
